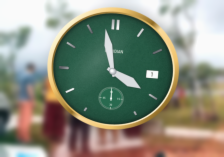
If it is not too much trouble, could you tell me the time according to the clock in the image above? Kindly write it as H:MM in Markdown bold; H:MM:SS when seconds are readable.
**3:58**
